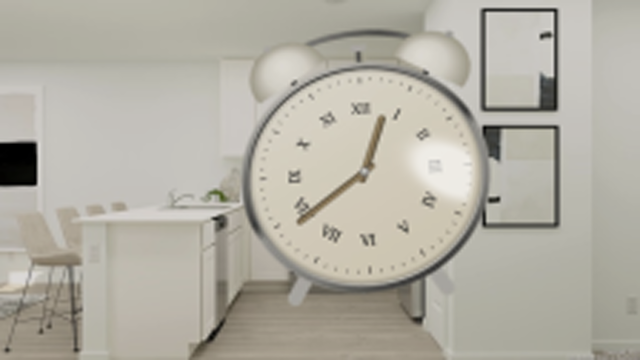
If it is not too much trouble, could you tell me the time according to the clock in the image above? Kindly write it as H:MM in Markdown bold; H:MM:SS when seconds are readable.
**12:39**
